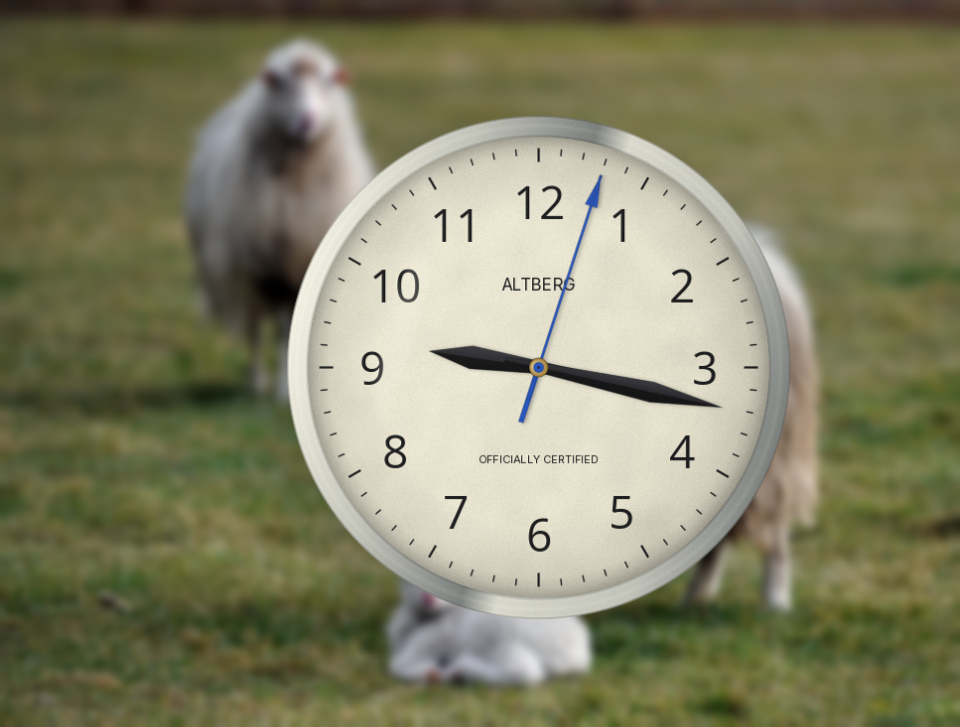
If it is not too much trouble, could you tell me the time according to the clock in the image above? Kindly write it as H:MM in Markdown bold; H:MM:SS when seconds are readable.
**9:17:03**
